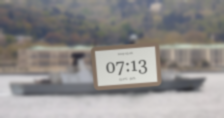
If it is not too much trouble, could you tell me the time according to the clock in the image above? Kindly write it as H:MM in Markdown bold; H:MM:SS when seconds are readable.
**7:13**
